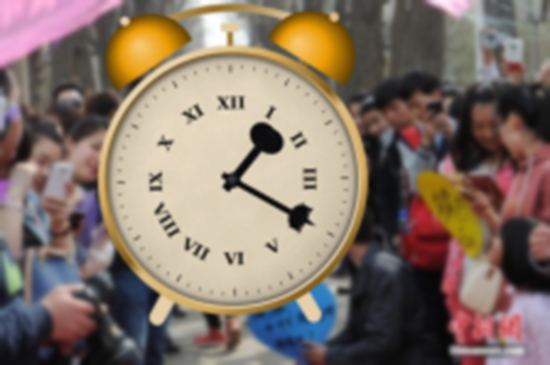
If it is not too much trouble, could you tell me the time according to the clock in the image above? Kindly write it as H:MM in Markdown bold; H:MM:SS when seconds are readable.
**1:20**
